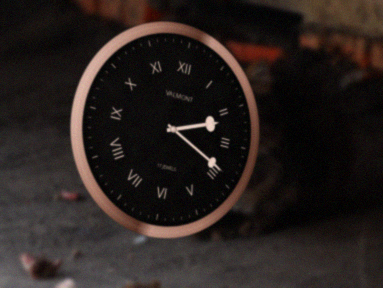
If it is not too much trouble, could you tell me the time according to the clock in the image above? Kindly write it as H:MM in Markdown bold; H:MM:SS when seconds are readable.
**2:19**
